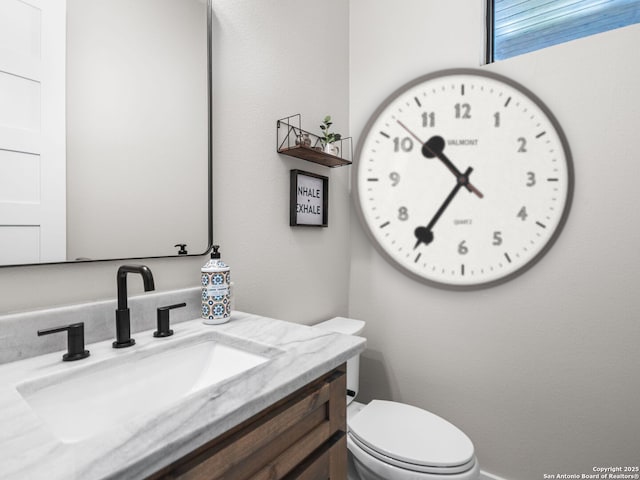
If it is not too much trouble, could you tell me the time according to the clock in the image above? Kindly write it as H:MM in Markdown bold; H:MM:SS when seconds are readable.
**10:35:52**
